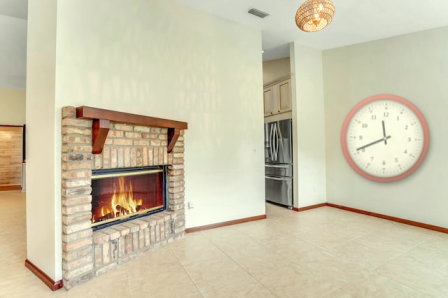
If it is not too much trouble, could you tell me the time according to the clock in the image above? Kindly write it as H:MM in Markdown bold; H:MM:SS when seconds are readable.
**11:41**
